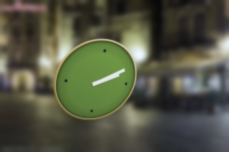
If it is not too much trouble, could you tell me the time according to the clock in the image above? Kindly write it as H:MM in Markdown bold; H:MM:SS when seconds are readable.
**2:10**
